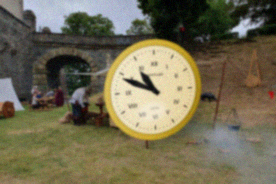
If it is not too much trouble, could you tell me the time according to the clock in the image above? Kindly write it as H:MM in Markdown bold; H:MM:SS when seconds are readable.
**10:49**
